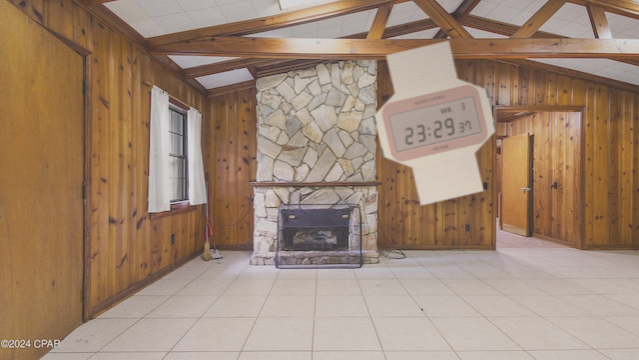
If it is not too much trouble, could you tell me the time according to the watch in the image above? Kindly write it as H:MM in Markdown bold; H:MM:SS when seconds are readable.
**23:29:37**
